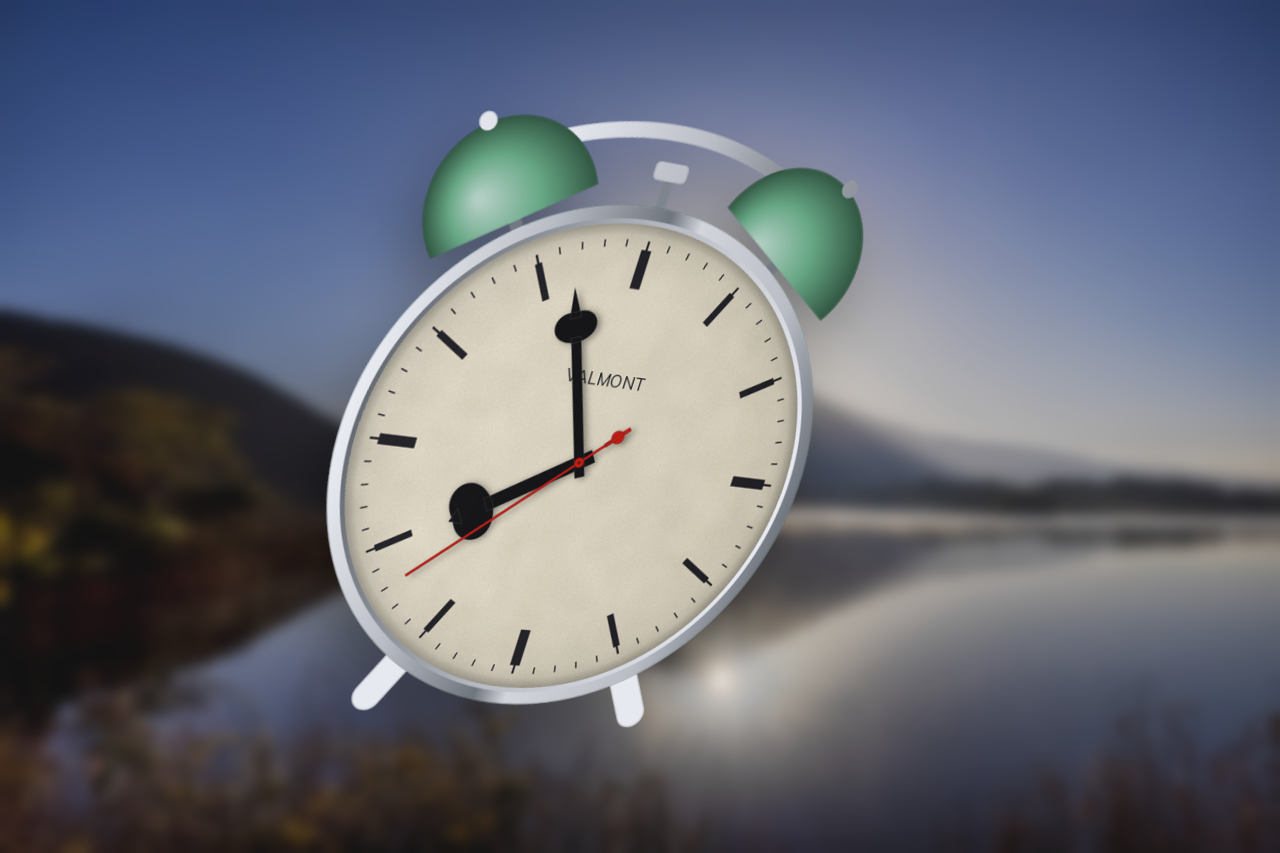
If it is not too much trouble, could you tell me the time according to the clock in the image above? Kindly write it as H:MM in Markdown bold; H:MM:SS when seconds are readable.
**7:56:38**
